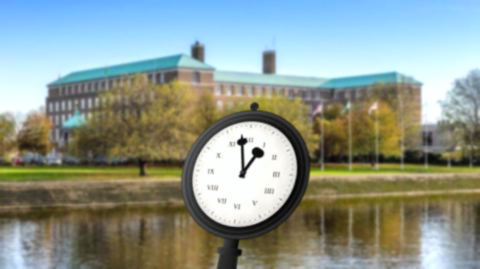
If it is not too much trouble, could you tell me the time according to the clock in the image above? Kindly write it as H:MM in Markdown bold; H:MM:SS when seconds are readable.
**12:58**
